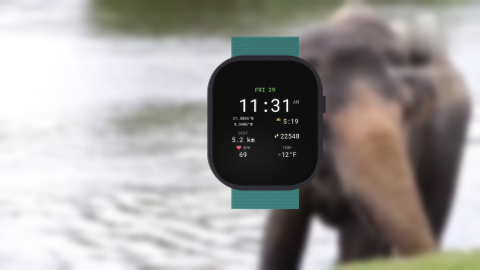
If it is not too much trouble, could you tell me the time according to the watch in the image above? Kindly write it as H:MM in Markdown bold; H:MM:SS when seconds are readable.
**11:31**
